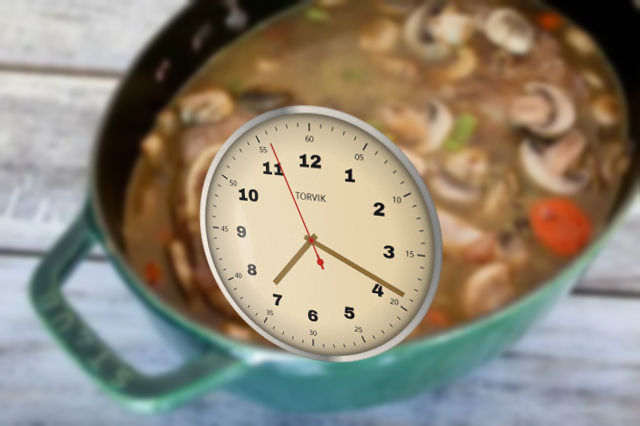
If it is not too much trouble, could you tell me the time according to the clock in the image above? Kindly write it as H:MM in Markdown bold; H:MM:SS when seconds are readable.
**7:18:56**
